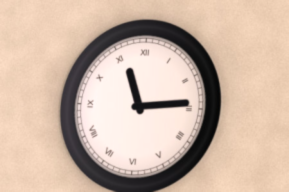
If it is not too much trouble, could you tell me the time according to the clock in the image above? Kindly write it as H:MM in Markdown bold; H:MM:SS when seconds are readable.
**11:14**
